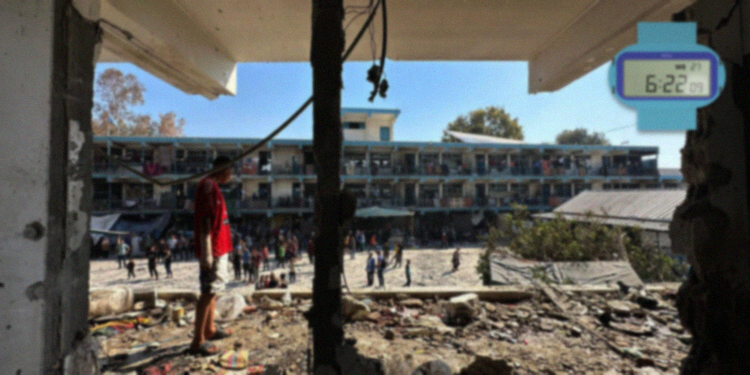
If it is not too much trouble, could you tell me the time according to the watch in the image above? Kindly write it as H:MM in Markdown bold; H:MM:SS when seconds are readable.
**6:22**
